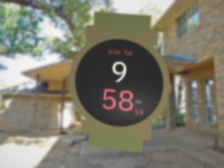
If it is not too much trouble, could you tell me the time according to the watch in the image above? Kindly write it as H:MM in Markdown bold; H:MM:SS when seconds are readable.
**9:58**
